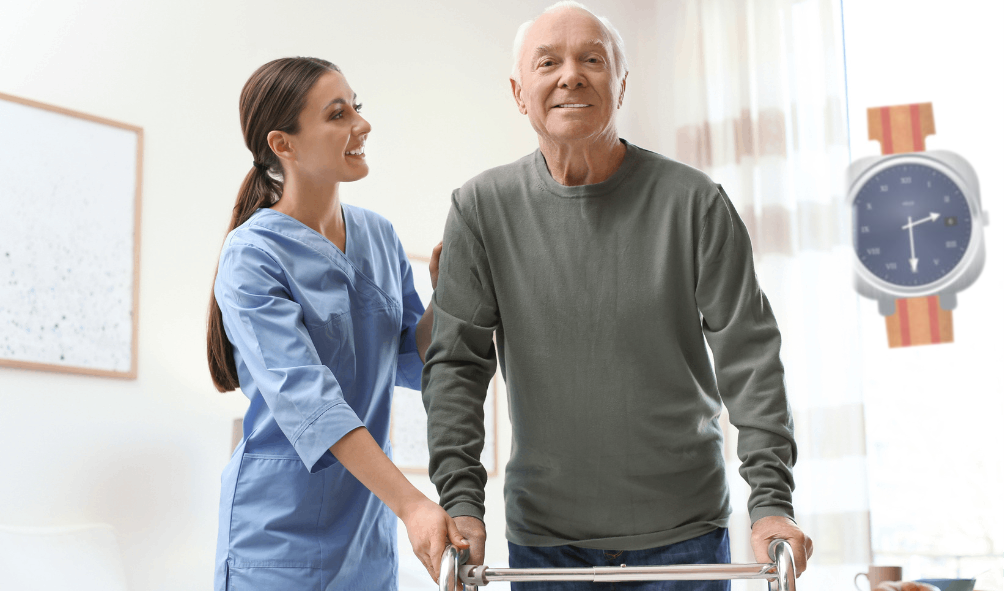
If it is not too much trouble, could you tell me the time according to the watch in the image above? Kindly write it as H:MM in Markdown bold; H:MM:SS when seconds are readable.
**2:30**
